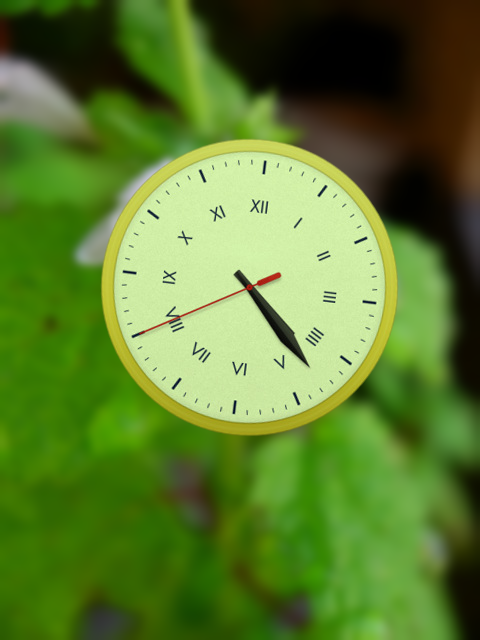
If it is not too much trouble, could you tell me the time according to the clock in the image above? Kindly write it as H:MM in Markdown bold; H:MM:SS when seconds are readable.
**4:22:40**
